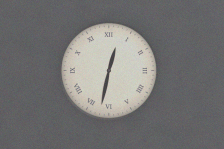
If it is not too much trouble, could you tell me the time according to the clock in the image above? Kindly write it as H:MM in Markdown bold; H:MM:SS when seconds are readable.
**12:32**
